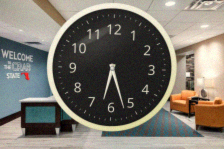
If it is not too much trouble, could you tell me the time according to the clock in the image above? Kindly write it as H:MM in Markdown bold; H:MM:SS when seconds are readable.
**6:27**
